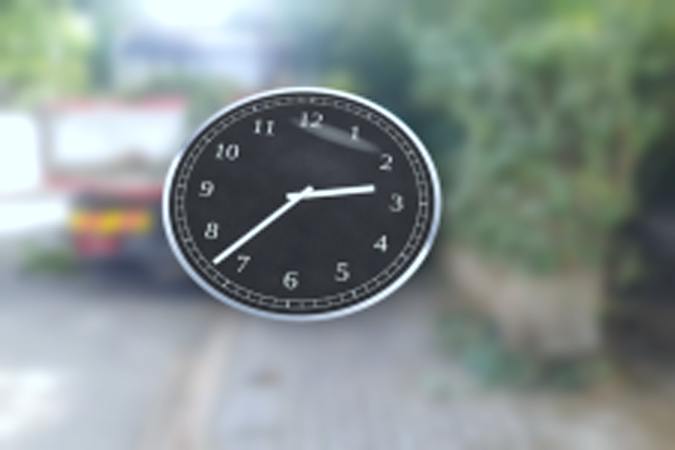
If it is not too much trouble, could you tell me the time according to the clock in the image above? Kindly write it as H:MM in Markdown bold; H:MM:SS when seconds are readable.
**2:37**
